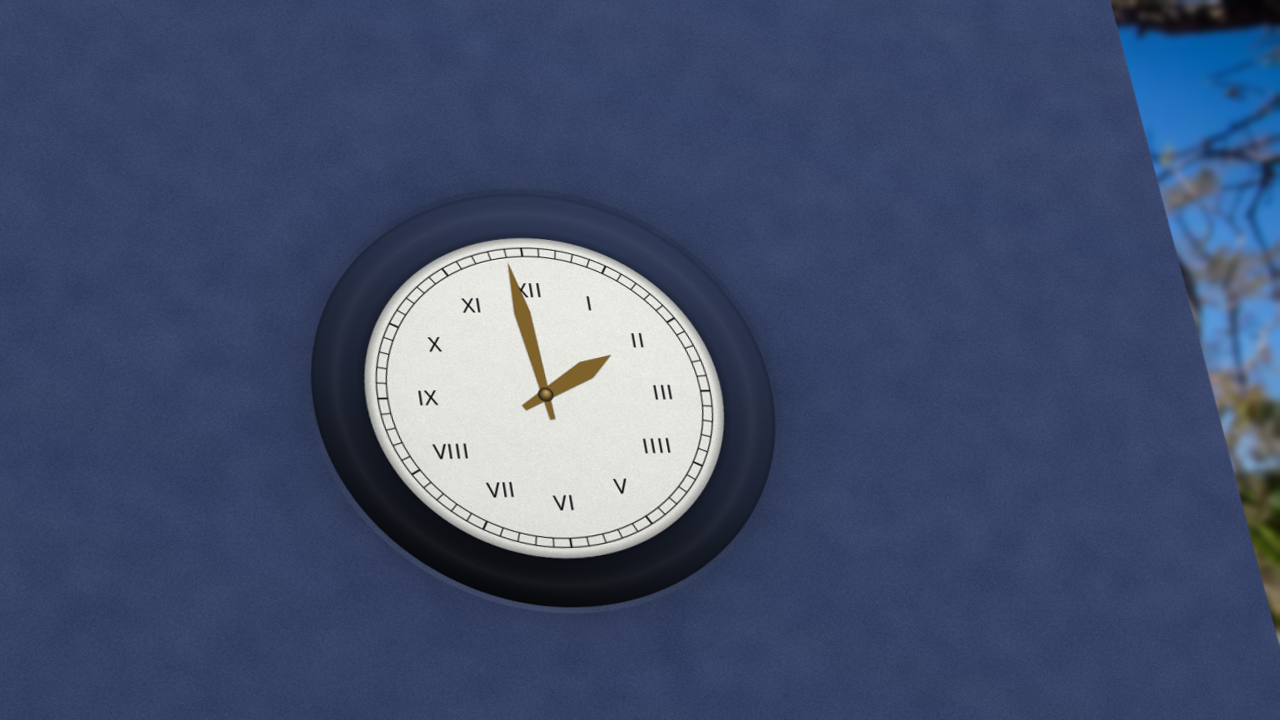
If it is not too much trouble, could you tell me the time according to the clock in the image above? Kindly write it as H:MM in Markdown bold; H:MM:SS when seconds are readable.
**1:59**
